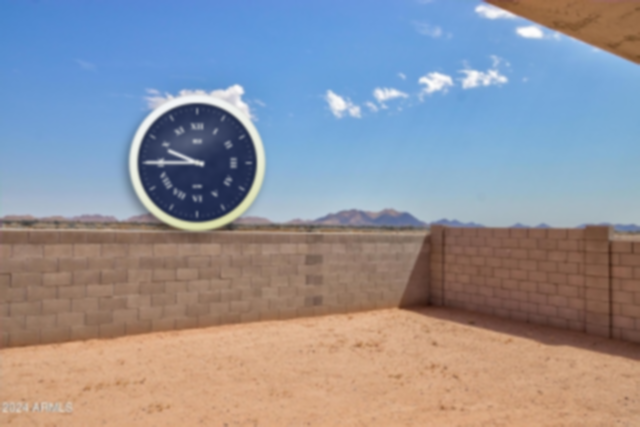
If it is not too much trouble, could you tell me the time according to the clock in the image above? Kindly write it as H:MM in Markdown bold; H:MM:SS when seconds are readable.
**9:45**
